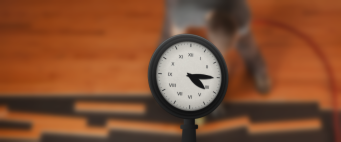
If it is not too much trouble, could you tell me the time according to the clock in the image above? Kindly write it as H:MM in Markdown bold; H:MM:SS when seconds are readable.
**4:15**
